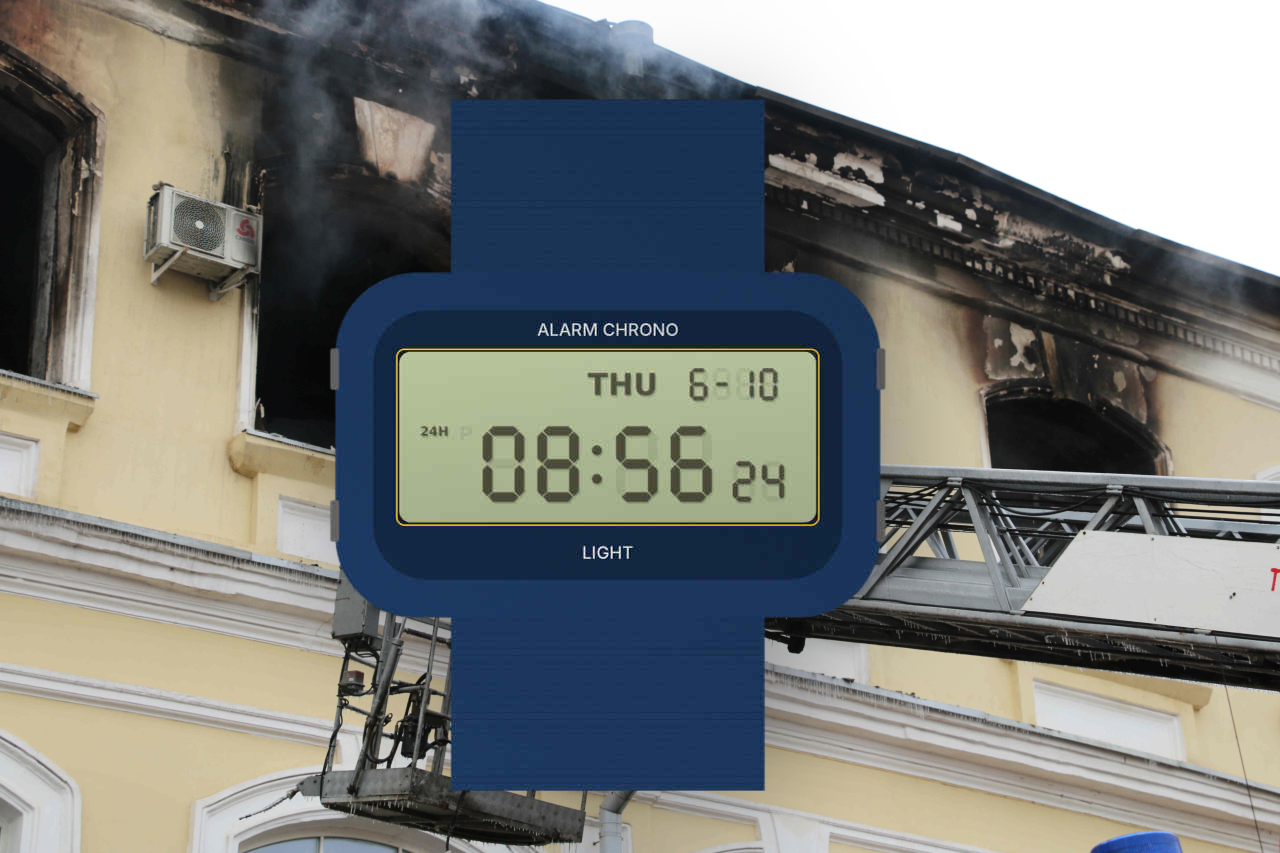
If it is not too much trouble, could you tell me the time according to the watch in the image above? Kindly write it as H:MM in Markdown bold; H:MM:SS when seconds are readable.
**8:56:24**
